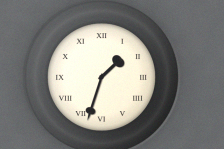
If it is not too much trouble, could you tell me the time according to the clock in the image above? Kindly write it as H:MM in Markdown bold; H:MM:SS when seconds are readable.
**1:33**
